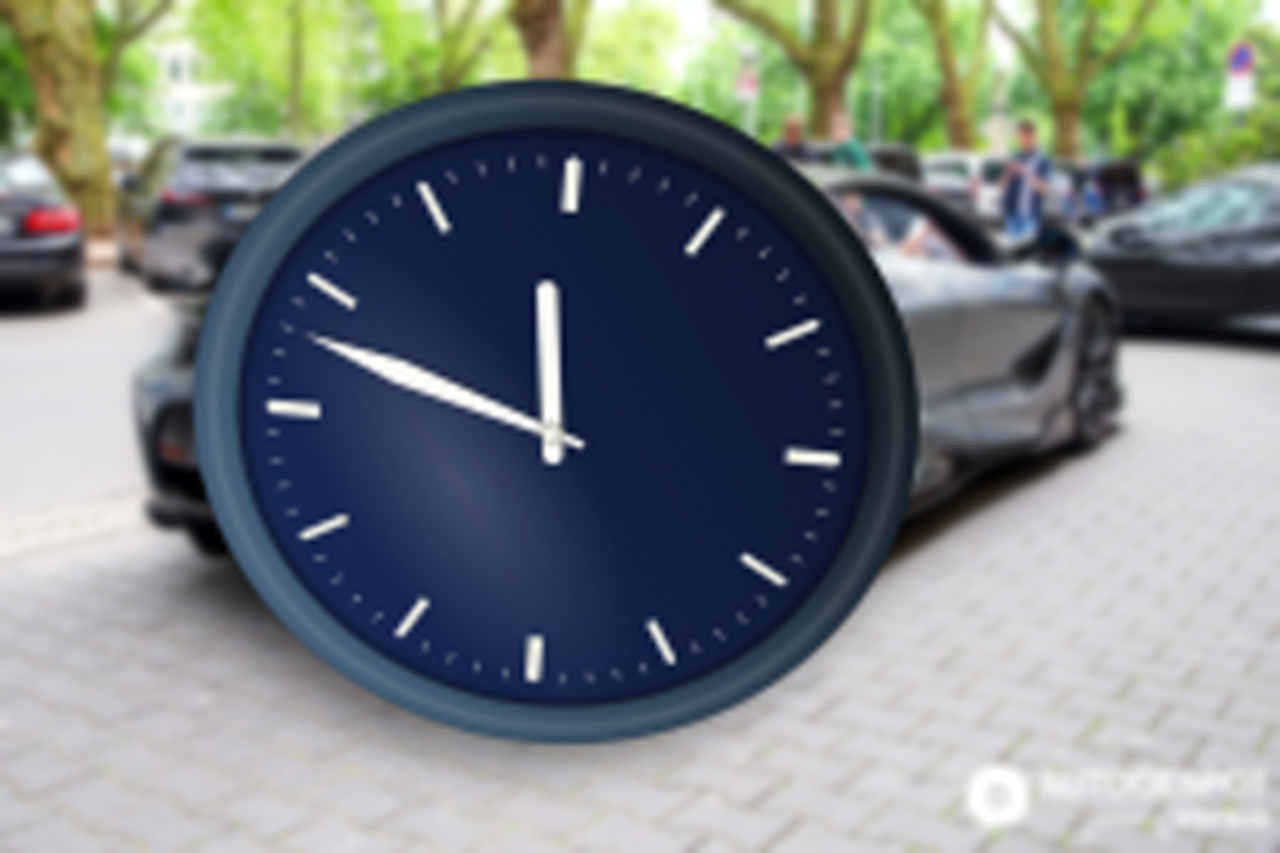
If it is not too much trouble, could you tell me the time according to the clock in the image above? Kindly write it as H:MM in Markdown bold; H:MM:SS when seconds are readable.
**11:48**
